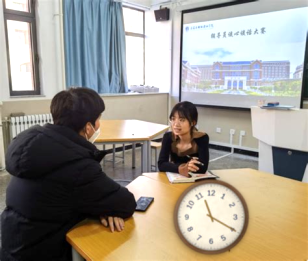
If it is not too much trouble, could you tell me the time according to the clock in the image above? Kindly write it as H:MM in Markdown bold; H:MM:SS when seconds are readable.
**11:20**
